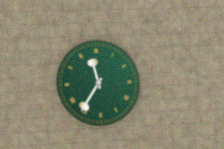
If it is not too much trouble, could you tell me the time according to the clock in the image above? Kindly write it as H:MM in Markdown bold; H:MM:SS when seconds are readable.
**11:36**
